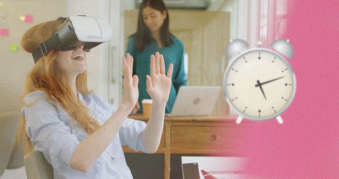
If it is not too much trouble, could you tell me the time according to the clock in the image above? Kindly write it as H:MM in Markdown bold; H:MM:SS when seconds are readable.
**5:12**
